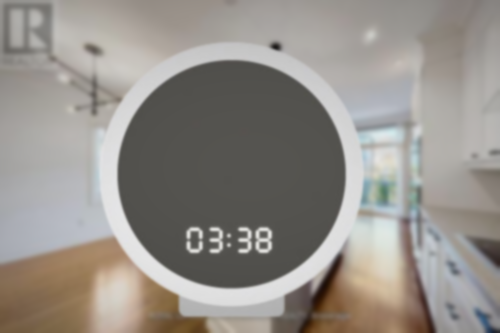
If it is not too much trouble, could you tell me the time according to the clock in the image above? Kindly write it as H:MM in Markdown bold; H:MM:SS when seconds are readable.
**3:38**
